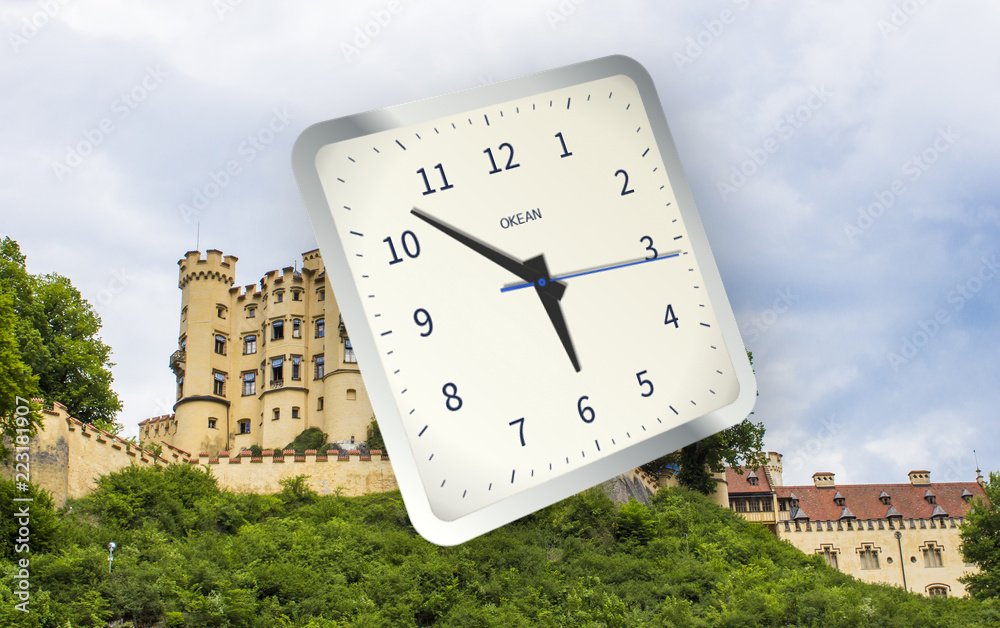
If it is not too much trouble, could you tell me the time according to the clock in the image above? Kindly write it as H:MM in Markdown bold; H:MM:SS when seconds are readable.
**5:52:16**
